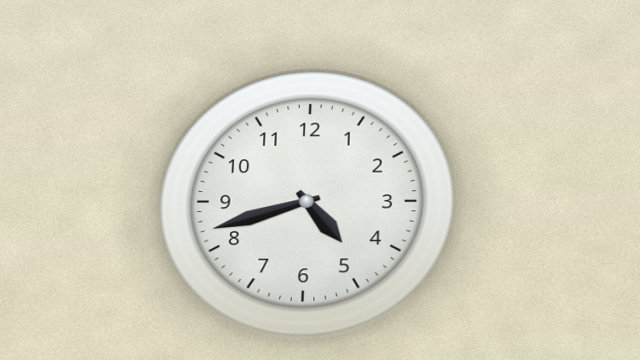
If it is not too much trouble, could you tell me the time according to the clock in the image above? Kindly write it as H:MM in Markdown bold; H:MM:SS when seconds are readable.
**4:42**
